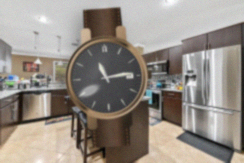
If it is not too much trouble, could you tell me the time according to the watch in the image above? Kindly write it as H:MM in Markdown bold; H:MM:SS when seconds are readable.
**11:14**
